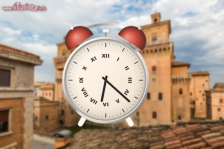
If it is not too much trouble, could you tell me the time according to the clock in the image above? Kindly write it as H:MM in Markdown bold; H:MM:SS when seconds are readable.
**6:22**
